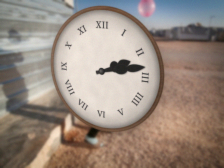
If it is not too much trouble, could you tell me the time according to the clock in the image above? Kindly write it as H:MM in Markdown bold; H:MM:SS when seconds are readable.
**2:13**
